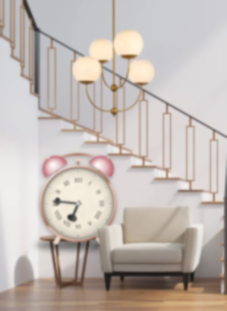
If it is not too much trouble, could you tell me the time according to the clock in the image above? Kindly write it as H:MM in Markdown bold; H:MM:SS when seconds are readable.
**6:46**
